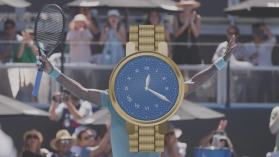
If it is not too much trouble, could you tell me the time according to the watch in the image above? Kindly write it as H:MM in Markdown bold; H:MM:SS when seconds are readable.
**12:20**
